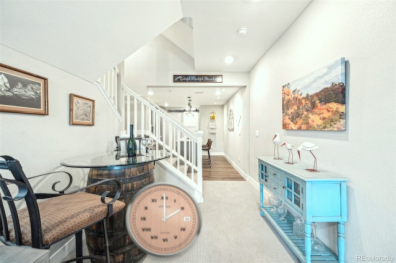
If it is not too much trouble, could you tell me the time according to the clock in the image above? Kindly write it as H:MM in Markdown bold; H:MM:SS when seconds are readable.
**2:00**
